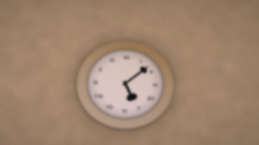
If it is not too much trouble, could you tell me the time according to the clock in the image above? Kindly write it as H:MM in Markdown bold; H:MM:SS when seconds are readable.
**5:08**
